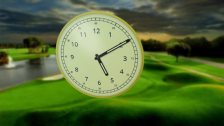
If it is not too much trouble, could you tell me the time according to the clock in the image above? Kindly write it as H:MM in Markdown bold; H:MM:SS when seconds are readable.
**5:10**
